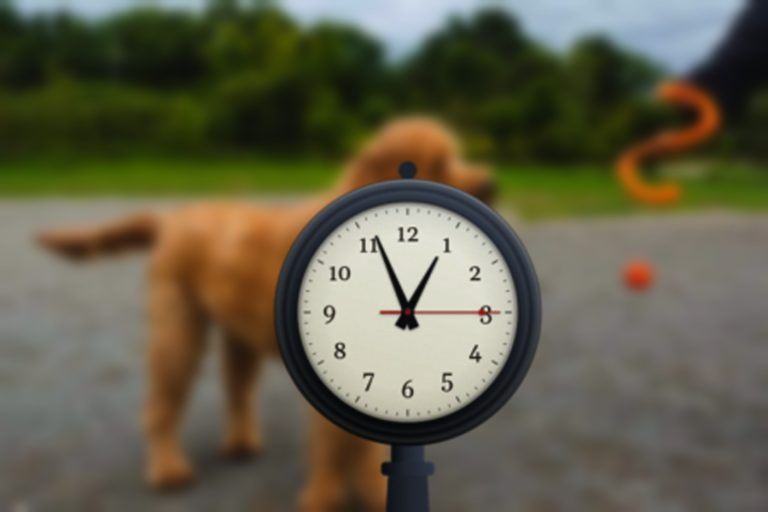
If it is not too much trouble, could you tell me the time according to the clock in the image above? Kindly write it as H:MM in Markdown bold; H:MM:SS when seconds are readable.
**12:56:15**
